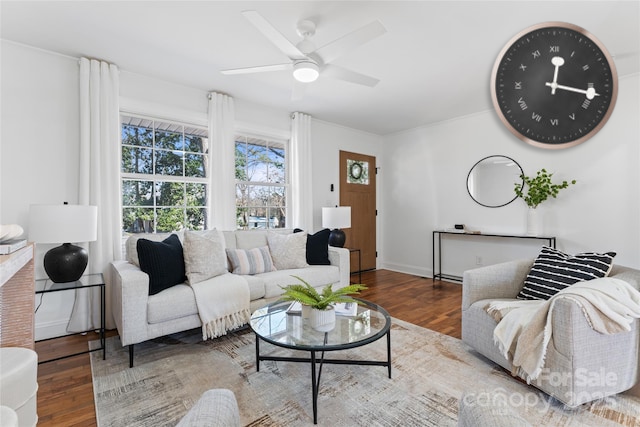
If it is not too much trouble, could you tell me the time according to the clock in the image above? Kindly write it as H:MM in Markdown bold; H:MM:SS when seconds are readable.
**12:17**
